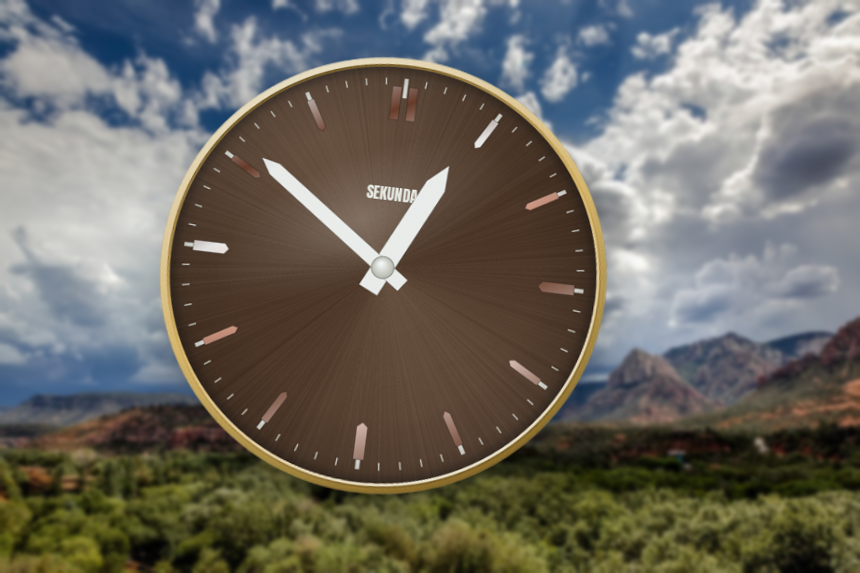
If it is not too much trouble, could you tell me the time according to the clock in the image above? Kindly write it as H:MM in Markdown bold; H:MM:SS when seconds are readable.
**12:51**
